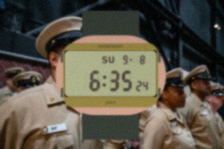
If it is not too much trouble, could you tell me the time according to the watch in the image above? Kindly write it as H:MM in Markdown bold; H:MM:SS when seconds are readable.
**6:35:24**
